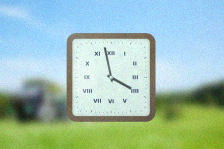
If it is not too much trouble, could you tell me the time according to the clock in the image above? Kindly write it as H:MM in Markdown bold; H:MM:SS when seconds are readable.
**3:58**
